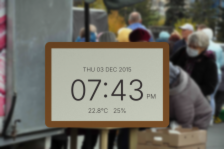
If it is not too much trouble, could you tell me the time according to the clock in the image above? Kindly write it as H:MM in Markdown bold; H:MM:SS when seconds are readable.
**7:43**
